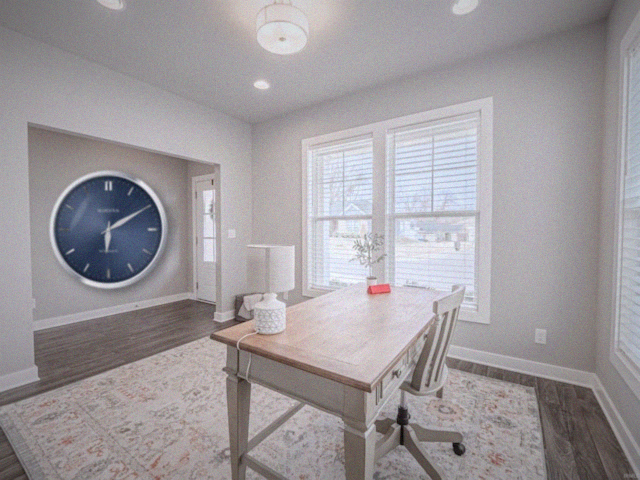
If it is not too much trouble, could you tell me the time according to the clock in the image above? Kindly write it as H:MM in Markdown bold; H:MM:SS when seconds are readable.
**6:10**
